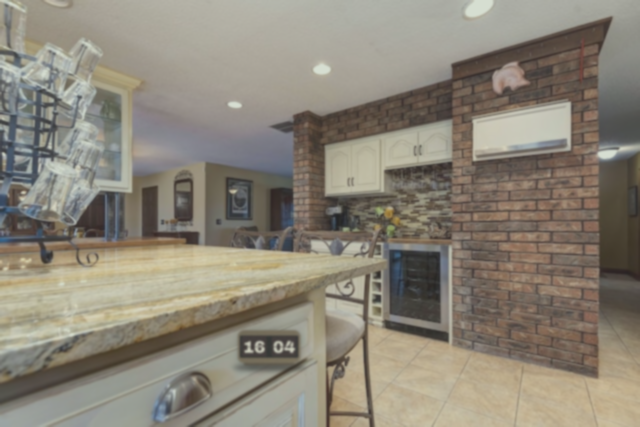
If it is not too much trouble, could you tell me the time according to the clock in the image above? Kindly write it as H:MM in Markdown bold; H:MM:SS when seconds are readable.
**16:04**
